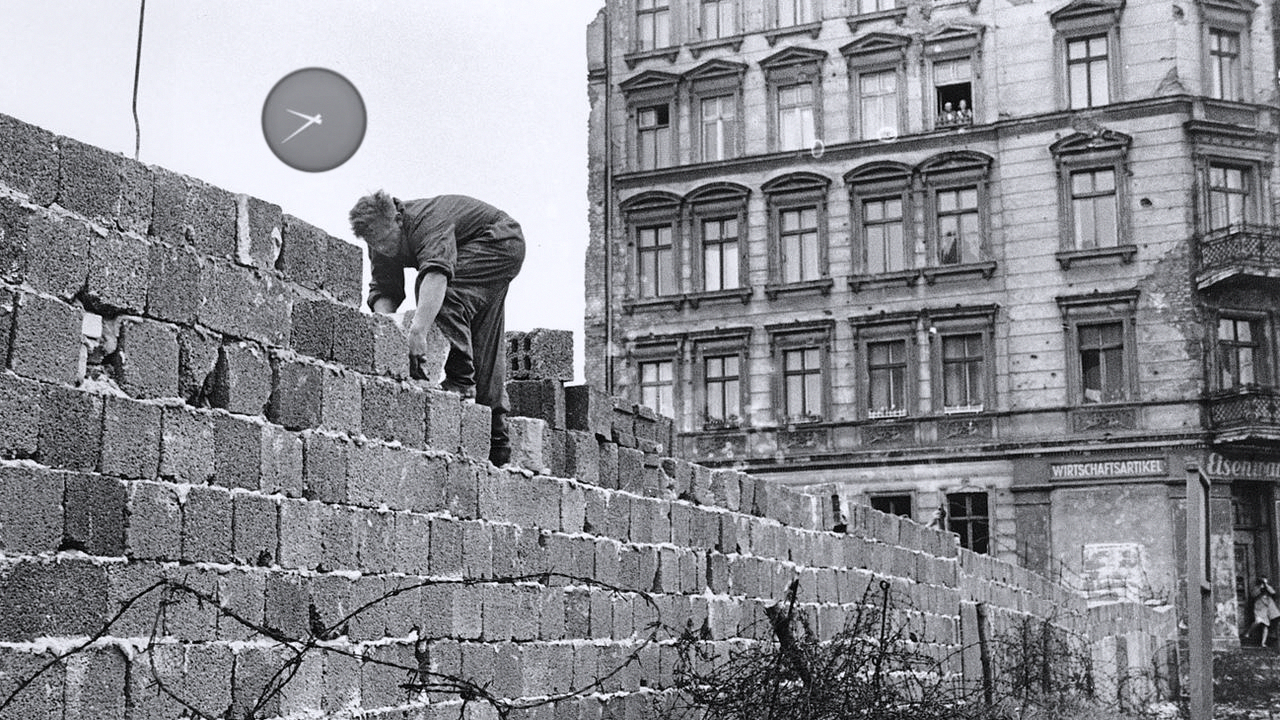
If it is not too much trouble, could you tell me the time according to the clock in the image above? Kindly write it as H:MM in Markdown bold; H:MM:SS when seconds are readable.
**9:39**
